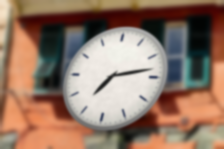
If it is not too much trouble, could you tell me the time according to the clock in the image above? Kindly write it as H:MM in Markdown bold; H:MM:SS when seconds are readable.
**7:13**
